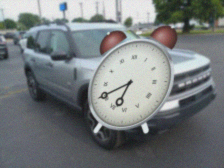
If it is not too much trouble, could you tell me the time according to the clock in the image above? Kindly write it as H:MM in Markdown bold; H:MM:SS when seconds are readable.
**6:41**
